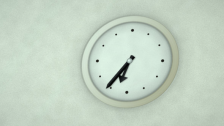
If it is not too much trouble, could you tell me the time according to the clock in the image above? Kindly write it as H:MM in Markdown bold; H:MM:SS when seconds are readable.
**6:36**
